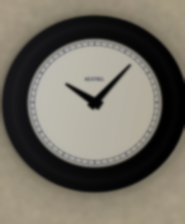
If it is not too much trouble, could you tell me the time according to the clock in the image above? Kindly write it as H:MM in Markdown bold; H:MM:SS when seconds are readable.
**10:07**
